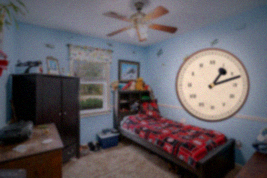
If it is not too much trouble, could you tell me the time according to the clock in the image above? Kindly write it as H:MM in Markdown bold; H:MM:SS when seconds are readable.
**1:12**
